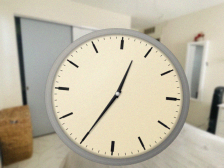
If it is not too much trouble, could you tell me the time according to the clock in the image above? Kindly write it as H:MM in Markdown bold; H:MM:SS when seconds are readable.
**12:35**
